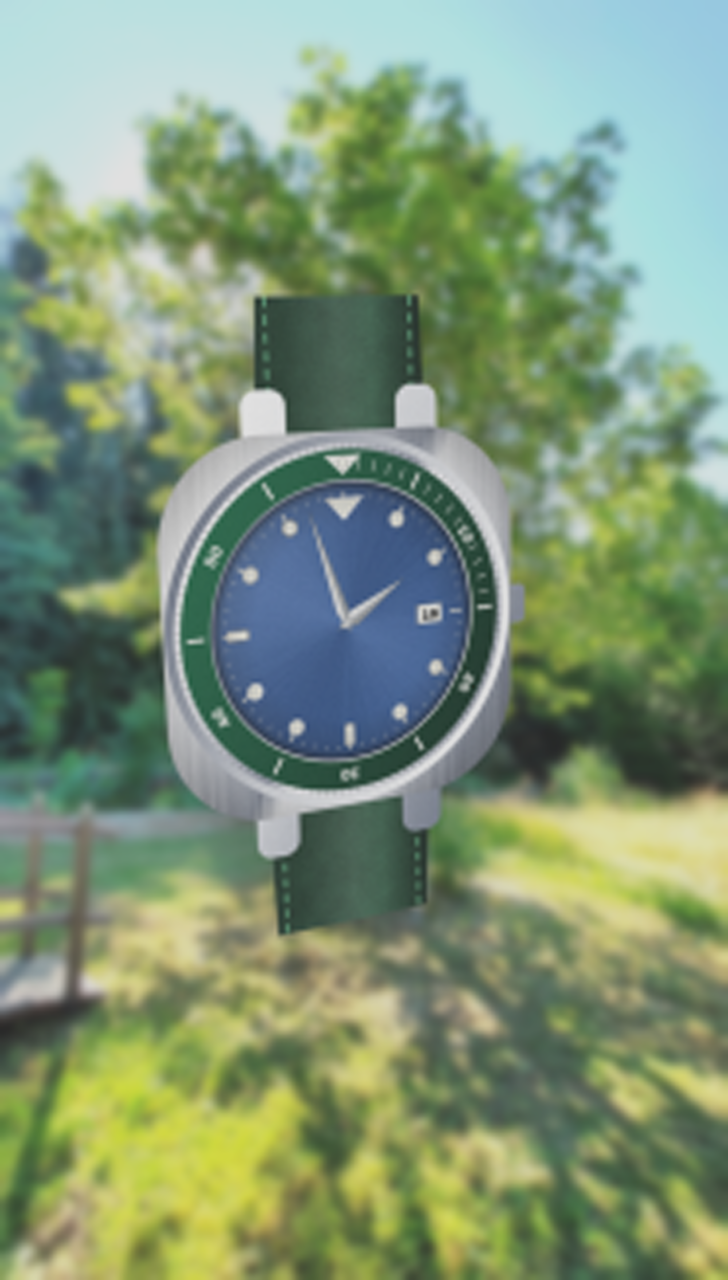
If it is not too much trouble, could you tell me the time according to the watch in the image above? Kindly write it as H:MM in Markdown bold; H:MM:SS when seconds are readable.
**1:57**
